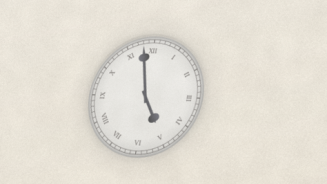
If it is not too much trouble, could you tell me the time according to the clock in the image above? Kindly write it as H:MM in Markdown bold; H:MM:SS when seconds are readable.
**4:58**
